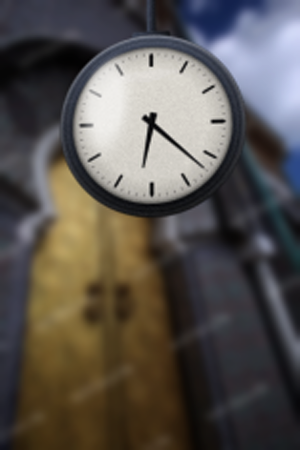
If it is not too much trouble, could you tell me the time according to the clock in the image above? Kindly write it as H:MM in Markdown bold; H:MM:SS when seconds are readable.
**6:22**
